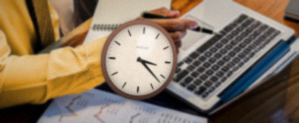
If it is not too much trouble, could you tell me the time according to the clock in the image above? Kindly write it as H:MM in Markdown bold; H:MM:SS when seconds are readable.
**3:22**
